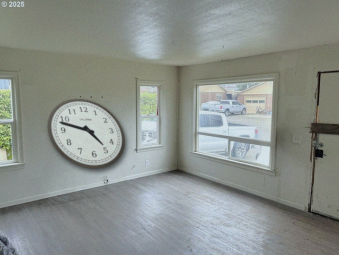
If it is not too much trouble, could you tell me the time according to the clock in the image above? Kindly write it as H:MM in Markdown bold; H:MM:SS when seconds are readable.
**4:48**
